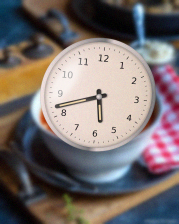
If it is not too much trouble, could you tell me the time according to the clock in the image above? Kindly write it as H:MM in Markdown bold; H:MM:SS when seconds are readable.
**5:42**
